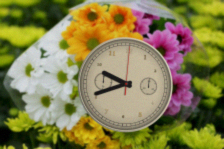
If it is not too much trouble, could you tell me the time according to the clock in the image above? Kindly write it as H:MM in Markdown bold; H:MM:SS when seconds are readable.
**9:41**
